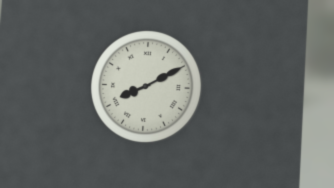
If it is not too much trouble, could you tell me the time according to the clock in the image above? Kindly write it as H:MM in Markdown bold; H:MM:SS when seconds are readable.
**8:10**
